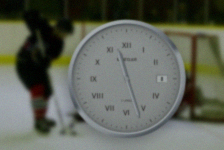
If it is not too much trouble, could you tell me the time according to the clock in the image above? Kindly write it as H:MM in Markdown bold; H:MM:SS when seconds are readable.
**11:27**
